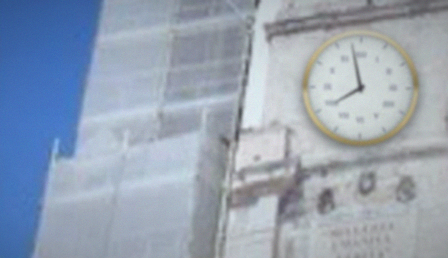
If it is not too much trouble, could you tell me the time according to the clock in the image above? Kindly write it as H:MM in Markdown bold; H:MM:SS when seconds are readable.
**7:58**
